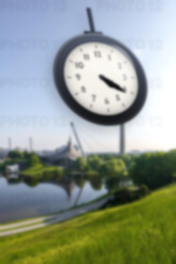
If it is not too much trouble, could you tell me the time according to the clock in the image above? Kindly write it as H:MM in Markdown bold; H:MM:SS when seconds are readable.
**4:21**
